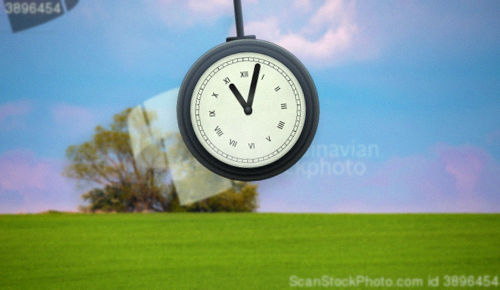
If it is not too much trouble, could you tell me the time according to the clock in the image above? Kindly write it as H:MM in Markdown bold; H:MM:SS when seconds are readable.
**11:03**
